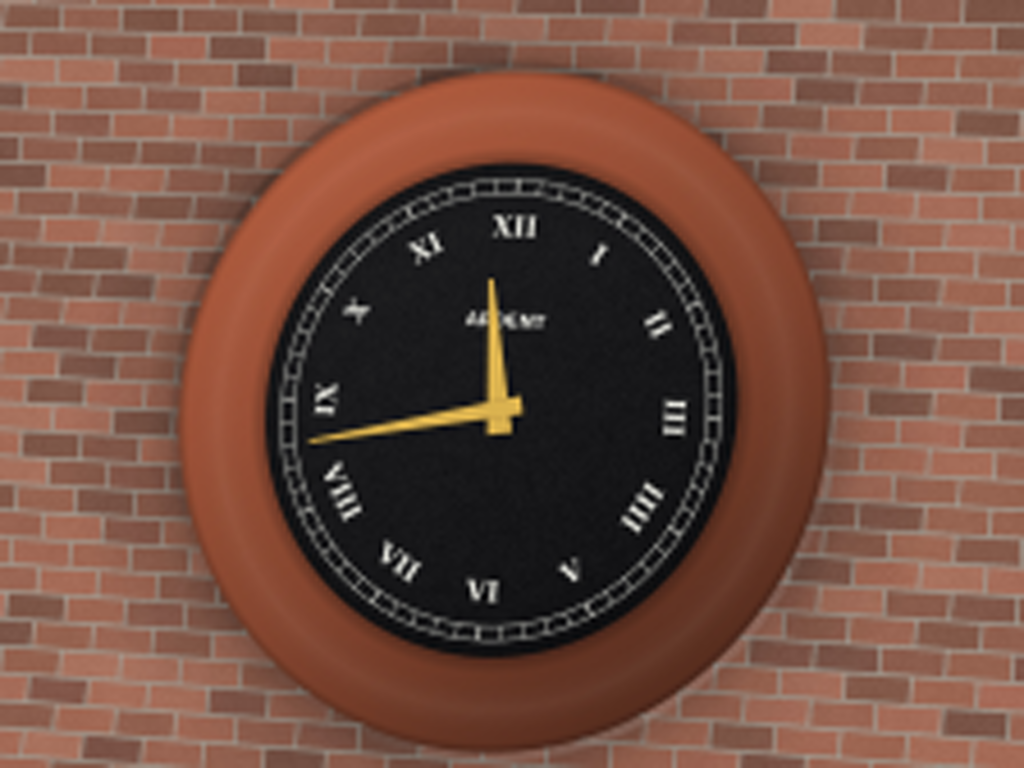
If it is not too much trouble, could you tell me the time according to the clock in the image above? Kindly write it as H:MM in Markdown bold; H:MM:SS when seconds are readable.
**11:43**
